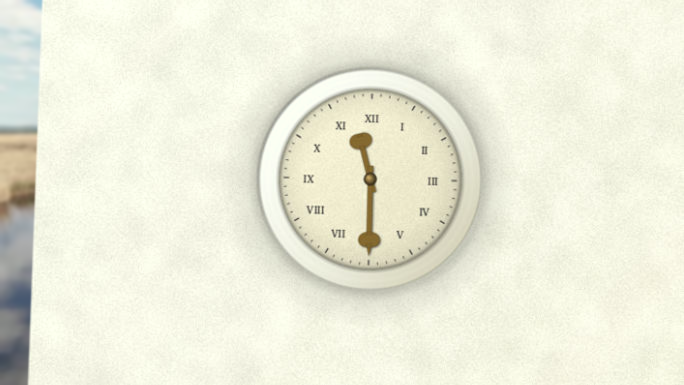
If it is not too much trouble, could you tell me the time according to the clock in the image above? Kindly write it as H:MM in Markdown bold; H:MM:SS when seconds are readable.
**11:30**
